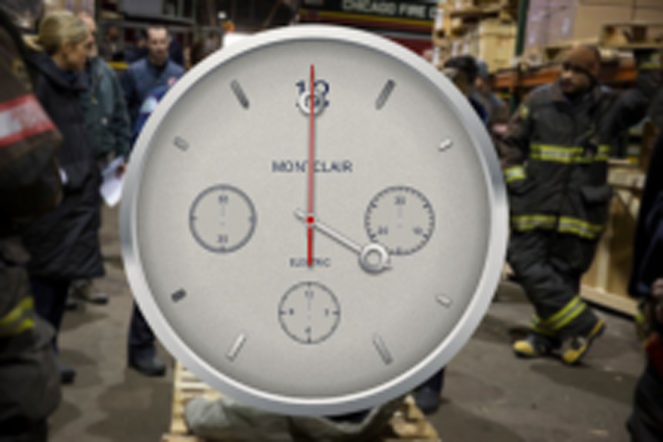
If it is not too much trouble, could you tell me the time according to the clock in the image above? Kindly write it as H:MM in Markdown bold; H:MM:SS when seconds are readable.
**4:00**
